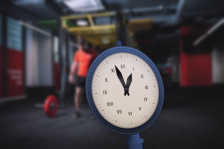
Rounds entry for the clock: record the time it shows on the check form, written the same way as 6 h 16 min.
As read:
12 h 57 min
